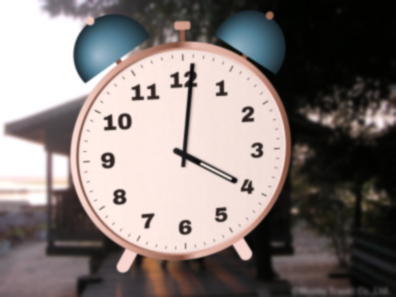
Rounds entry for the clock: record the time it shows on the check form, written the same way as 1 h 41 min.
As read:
4 h 01 min
